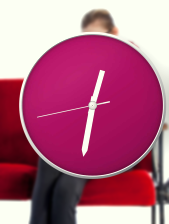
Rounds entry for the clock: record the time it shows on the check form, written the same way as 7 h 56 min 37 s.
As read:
12 h 31 min 43 s
